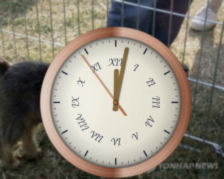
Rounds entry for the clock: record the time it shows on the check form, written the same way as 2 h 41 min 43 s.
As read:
12 h 01 min 54 s
